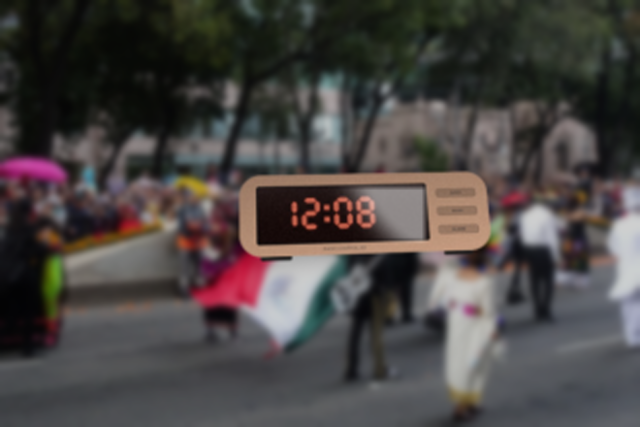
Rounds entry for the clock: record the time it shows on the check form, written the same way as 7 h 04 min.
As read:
12 h 08 min
